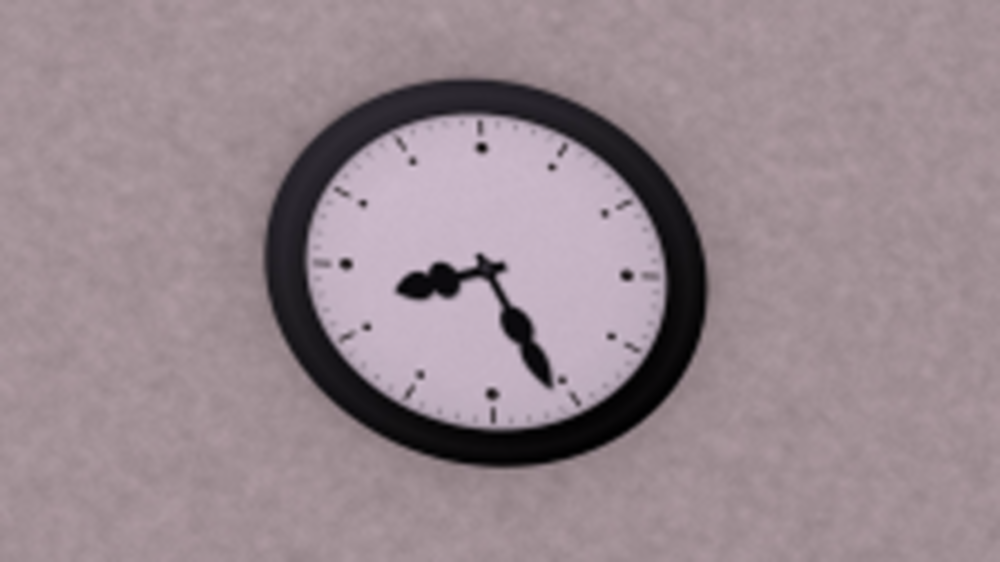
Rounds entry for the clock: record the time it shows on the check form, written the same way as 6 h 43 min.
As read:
8 h 26 min
